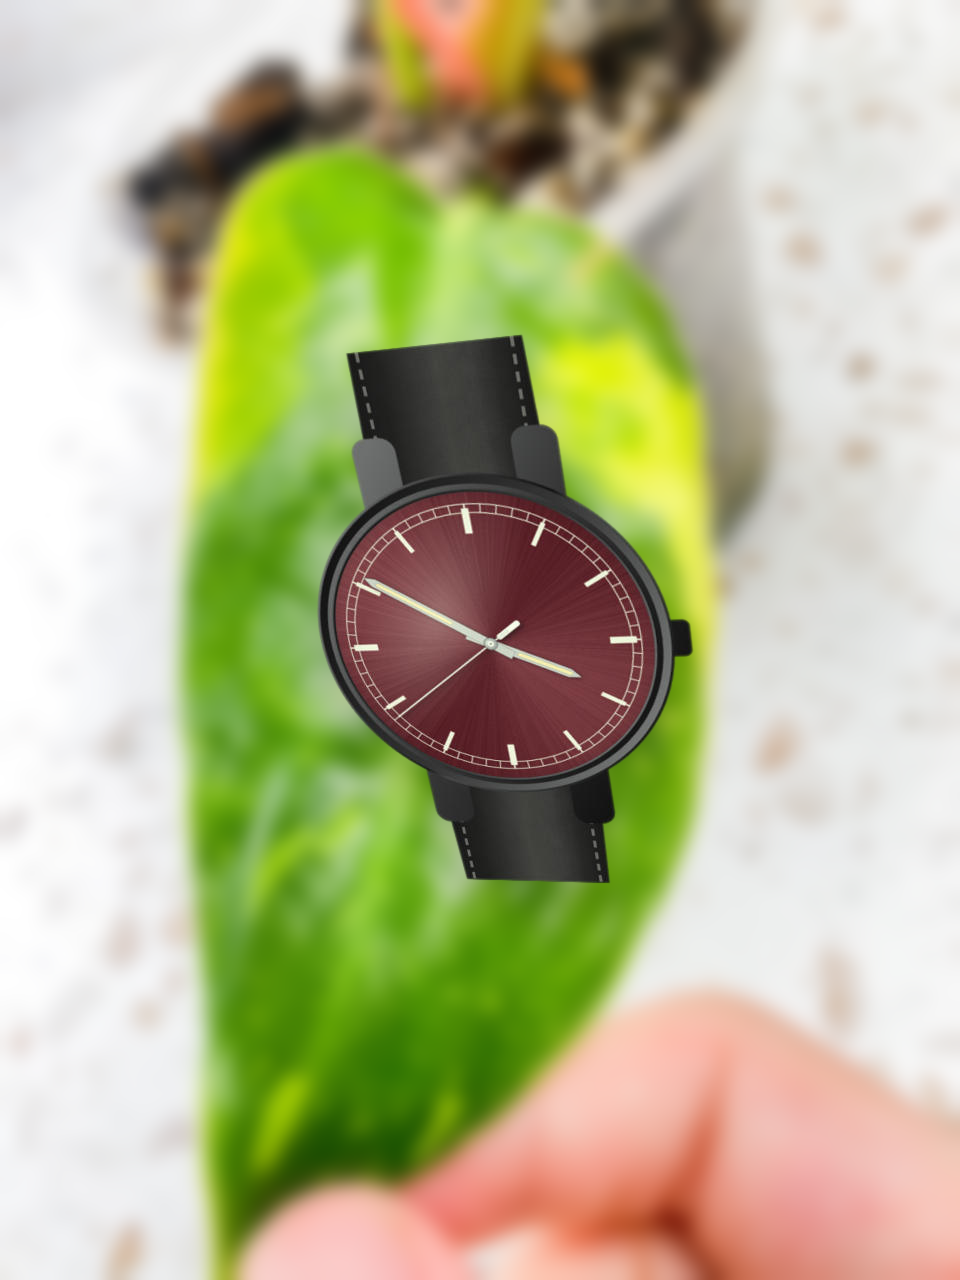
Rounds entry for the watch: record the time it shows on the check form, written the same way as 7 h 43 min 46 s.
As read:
3 h 50 min 39 s
